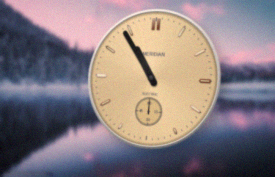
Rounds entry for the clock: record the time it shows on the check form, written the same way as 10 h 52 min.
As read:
10 h 54 min
